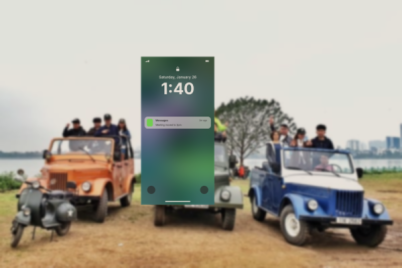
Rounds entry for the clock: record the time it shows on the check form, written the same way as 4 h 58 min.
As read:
1 h 40 min
